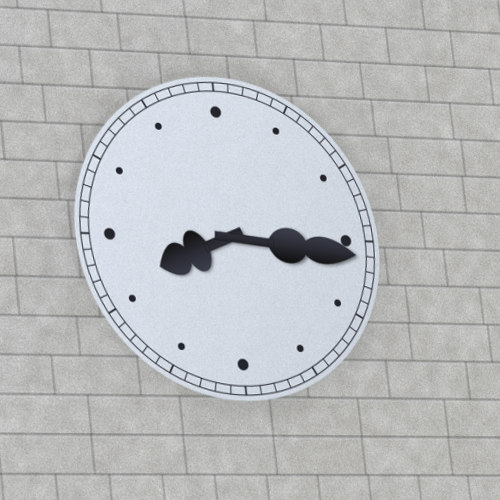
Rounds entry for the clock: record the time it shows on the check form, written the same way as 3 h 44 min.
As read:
8 h 16 min
